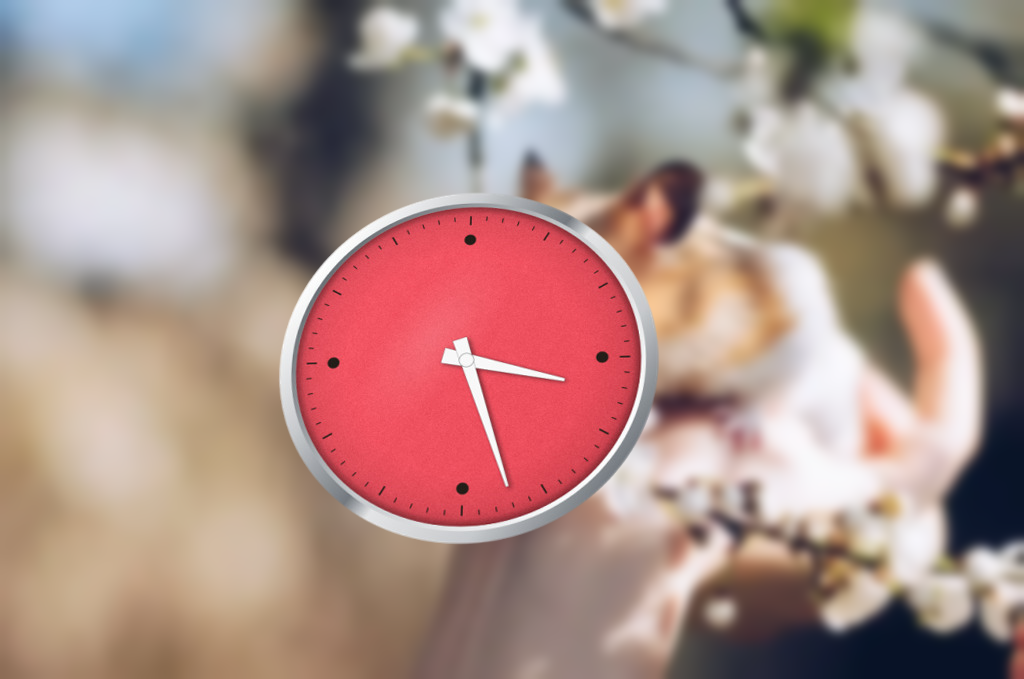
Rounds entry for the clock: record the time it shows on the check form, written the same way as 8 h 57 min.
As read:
3 h 27 min
